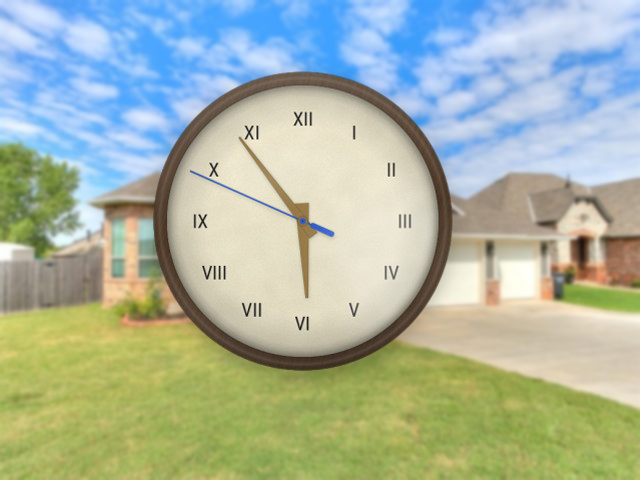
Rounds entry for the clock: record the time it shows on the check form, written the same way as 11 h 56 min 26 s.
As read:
5 h 53 min 49 s
